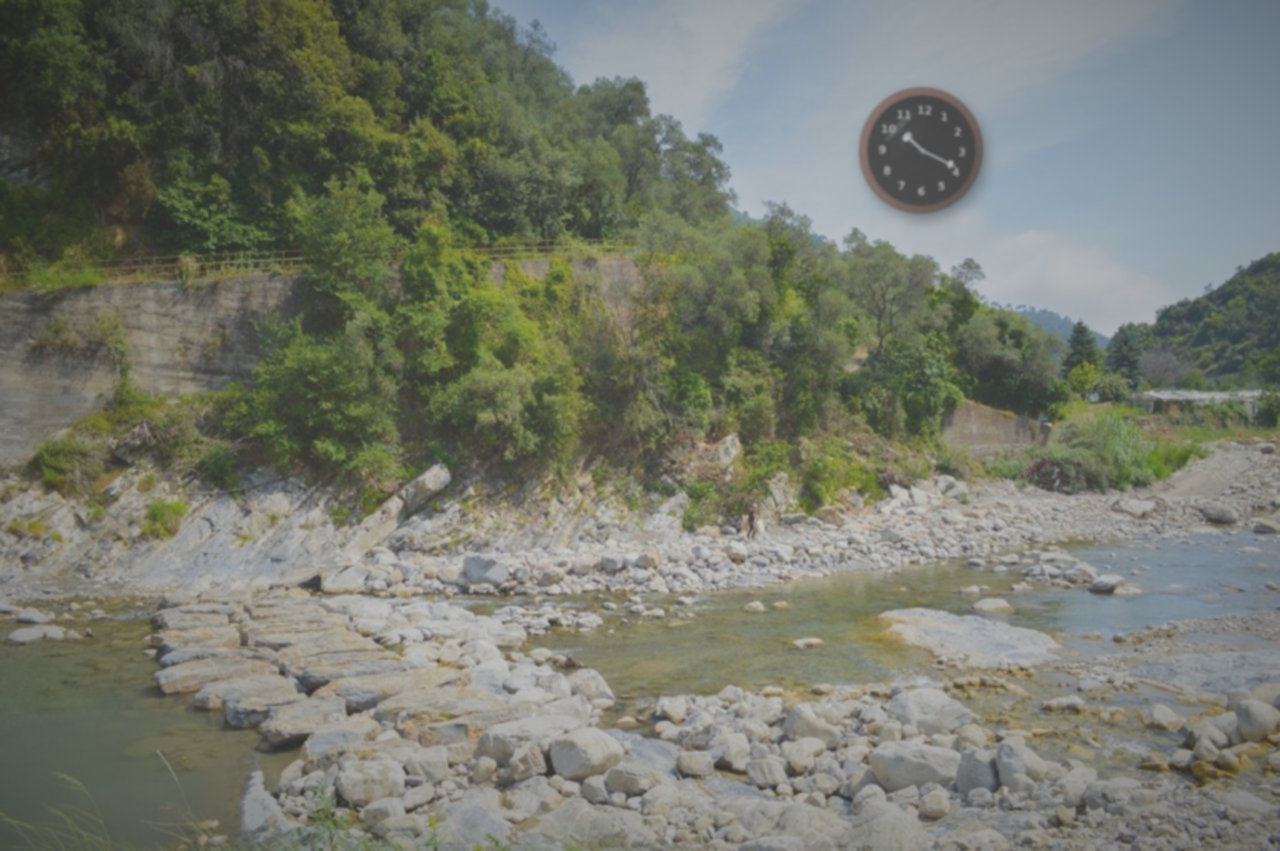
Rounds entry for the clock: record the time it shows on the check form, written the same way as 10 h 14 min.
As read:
10 h 19 min
